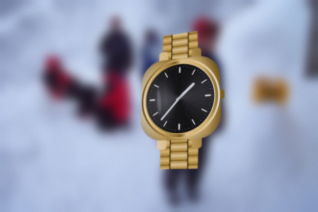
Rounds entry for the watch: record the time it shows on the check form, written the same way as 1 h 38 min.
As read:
1 h 37 min
